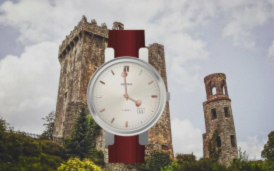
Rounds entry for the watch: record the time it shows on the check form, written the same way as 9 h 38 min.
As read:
3 h 59 min
